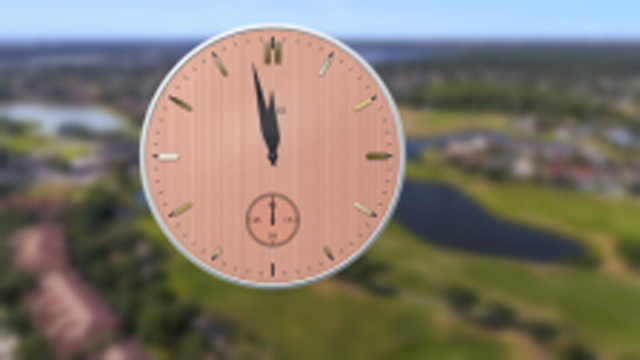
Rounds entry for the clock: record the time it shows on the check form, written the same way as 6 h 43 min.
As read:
11 h 58 min
